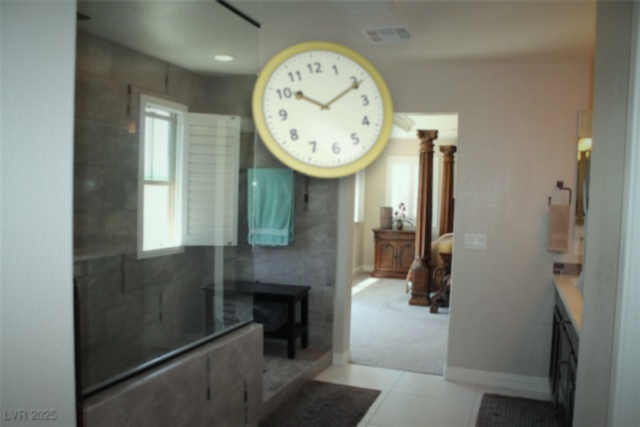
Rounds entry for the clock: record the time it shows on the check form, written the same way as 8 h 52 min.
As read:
10 h 11 min
